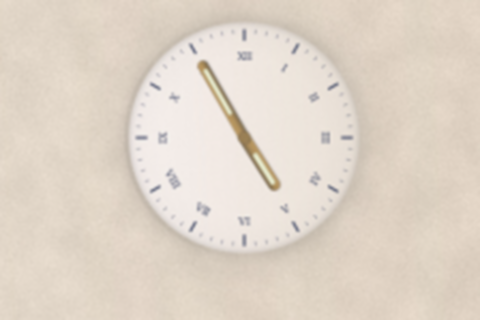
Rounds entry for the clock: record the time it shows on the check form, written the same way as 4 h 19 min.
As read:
4 h 55 min
